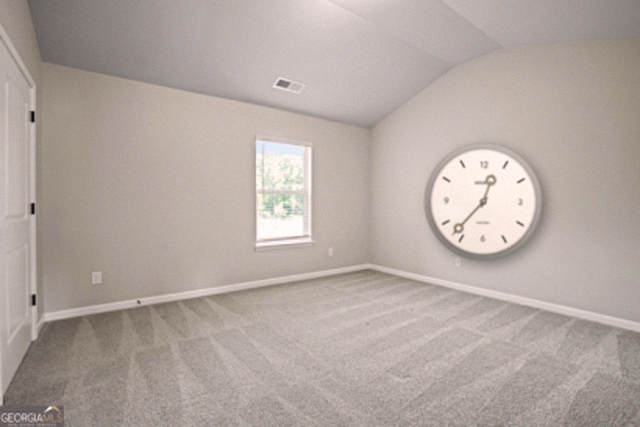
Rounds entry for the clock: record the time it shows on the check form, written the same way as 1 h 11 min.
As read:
12 h 37 min
